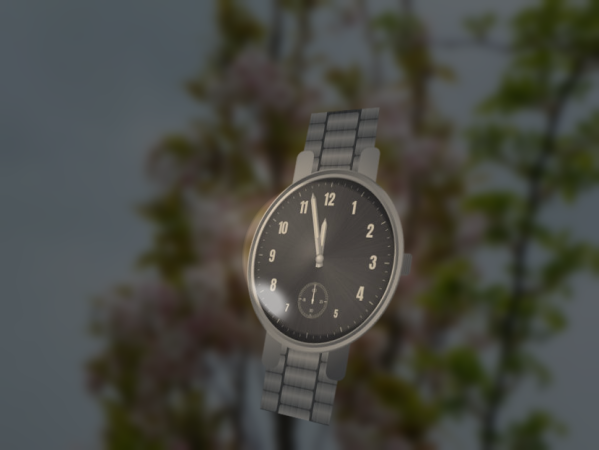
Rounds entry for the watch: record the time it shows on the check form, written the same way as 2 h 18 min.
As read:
11 h 57 min
